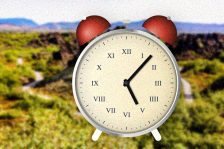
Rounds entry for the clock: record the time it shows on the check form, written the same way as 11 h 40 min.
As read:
5 h 07 min
